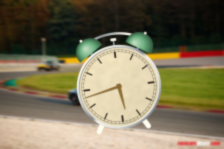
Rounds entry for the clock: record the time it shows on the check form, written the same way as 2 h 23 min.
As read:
5 h 43 min
